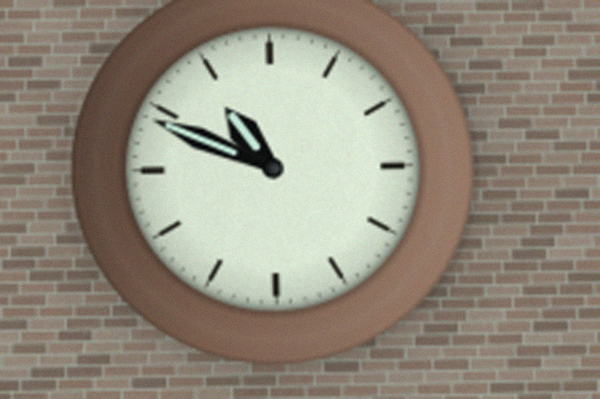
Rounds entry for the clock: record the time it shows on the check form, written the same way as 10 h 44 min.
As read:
10 h 49 min
